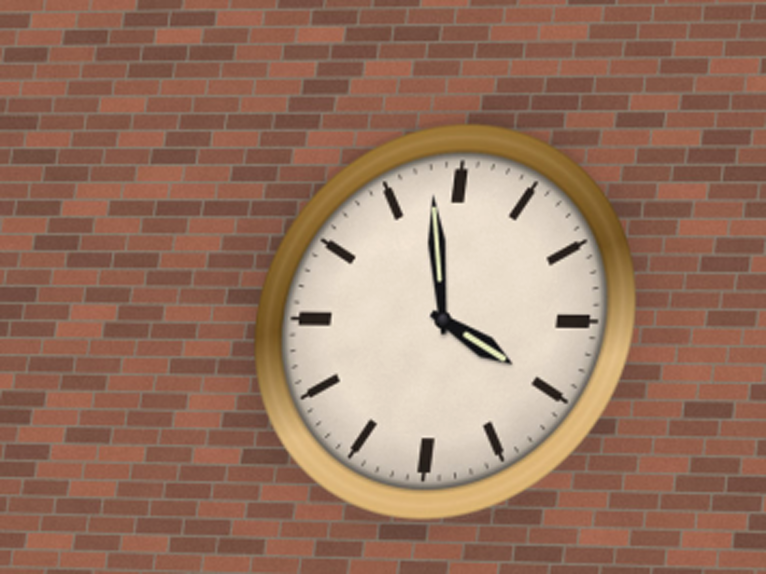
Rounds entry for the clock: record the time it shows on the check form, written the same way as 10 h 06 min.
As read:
3 h 58 min
